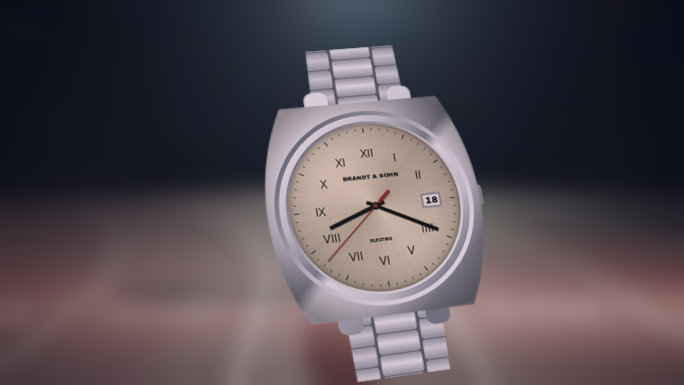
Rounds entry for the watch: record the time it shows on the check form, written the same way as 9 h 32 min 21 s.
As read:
8 h 19 min 38 s
